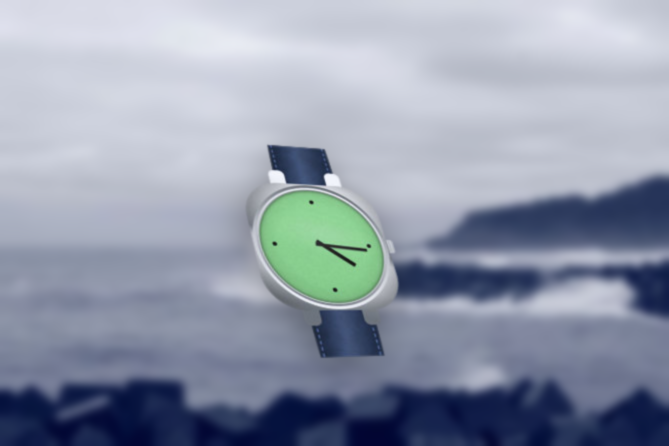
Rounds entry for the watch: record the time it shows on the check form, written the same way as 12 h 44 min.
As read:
4 h 16 min
